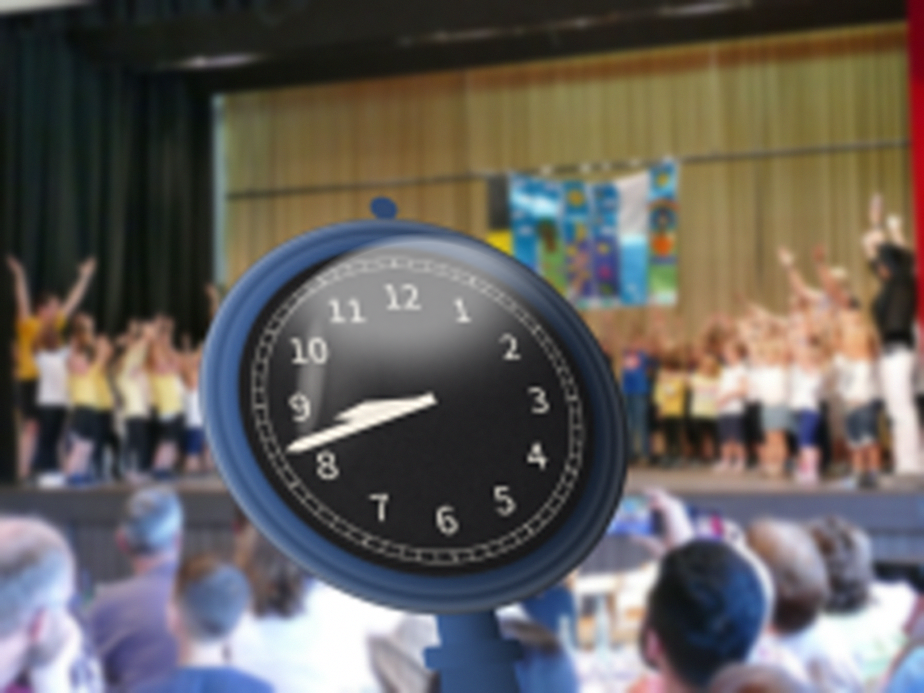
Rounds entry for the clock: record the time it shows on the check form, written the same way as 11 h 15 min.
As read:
8 h 42 min
